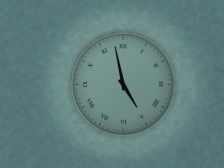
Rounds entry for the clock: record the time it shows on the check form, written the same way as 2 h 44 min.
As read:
4 h 58 min
